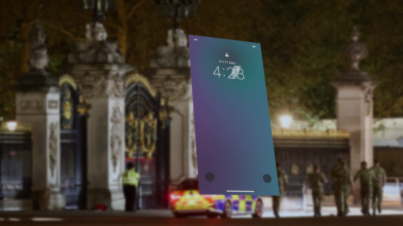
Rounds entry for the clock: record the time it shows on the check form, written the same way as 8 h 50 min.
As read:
4 h 23 min
